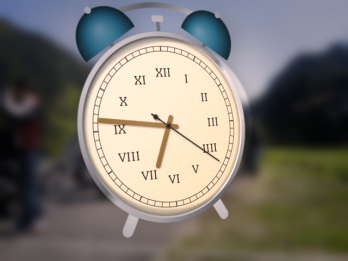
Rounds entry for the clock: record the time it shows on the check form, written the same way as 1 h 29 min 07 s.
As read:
6 h 46 min 21 s
